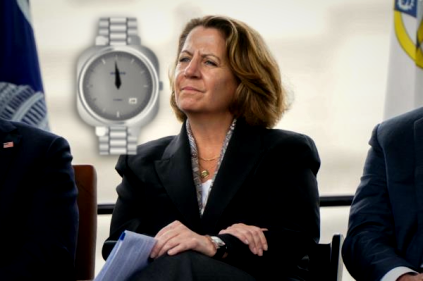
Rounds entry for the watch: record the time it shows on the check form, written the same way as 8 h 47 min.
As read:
11 h 59 min
